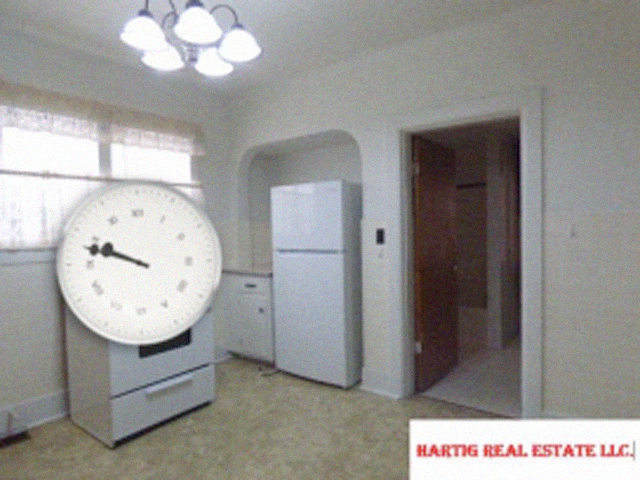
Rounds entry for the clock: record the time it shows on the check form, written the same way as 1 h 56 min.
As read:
9 h 48 min
